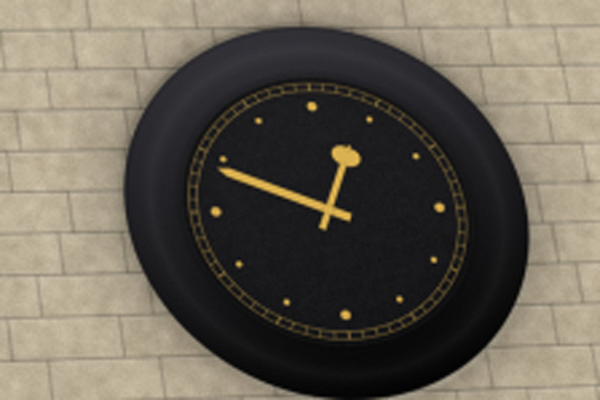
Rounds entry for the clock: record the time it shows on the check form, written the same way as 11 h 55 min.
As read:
12 h 49 min
